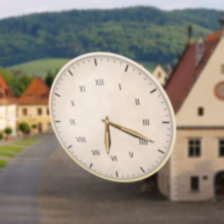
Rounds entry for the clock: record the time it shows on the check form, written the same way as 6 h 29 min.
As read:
6 h 19 min
